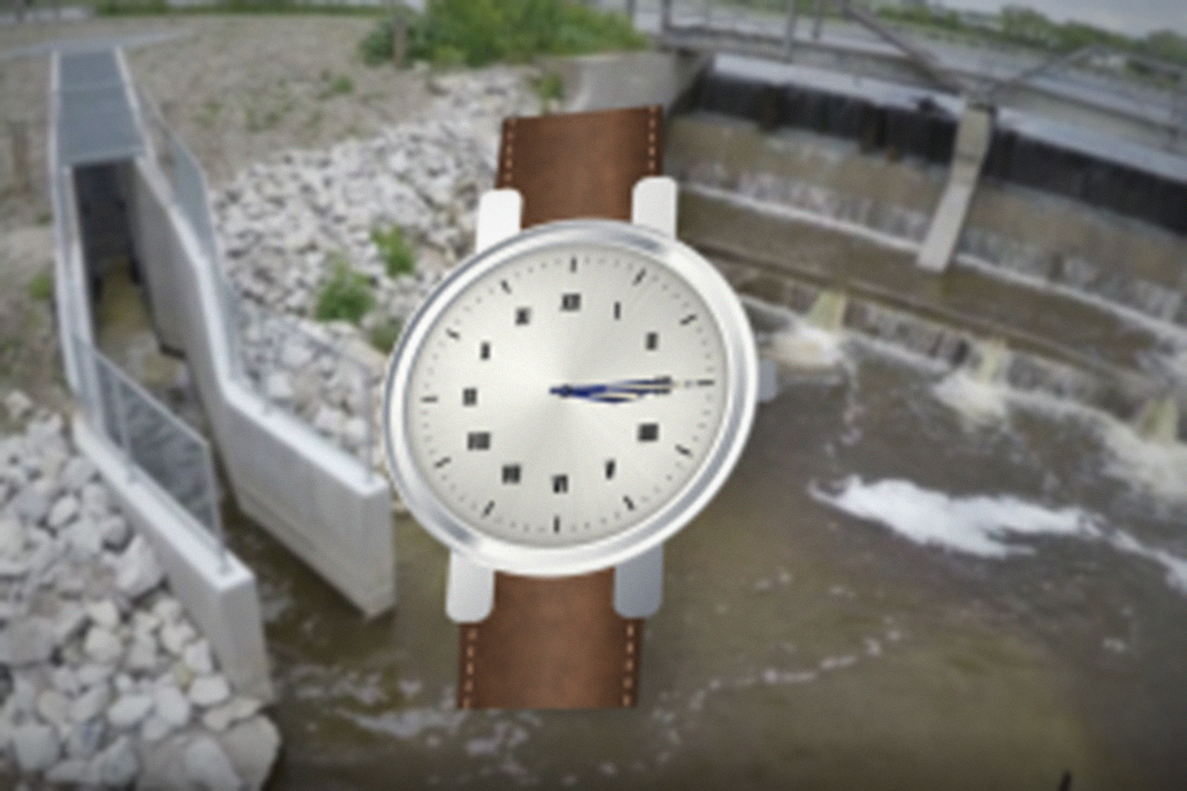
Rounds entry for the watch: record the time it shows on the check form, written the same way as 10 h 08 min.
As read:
3 h 15 min
